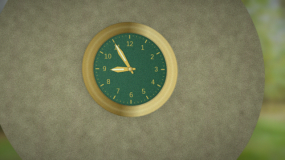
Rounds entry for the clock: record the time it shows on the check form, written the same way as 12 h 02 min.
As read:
8 h 55 min
